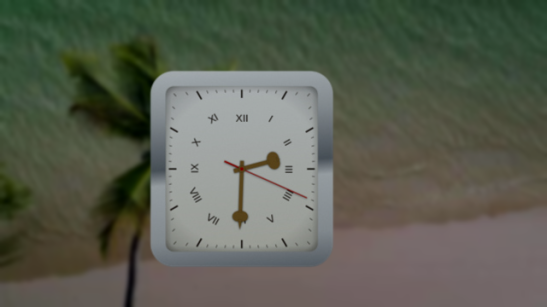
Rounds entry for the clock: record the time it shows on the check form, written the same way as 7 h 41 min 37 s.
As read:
2 h 30 min 19 s
